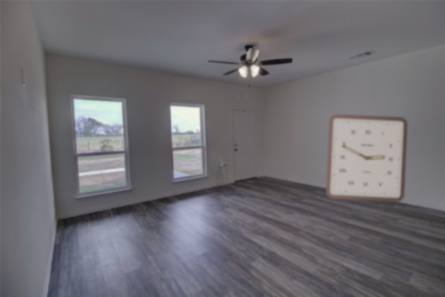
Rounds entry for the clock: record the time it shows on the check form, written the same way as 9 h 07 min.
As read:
2 h 49 min
